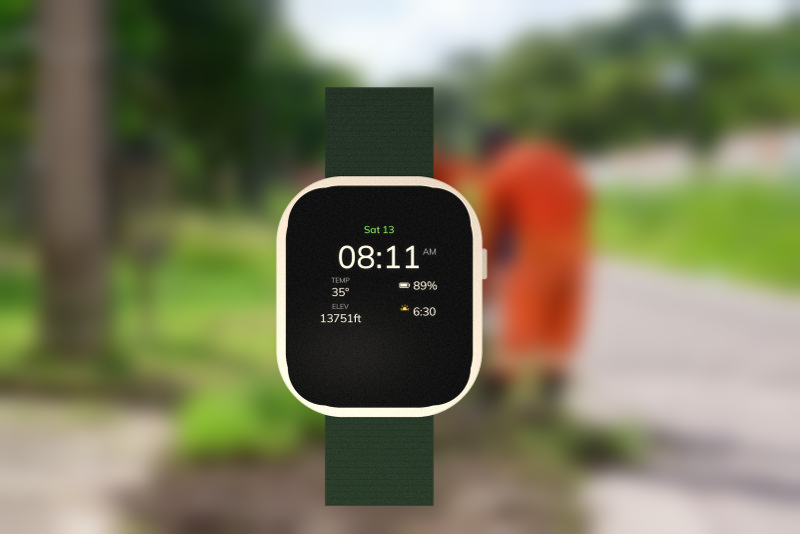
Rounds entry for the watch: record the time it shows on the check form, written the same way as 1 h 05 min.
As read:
8 h 11 min
